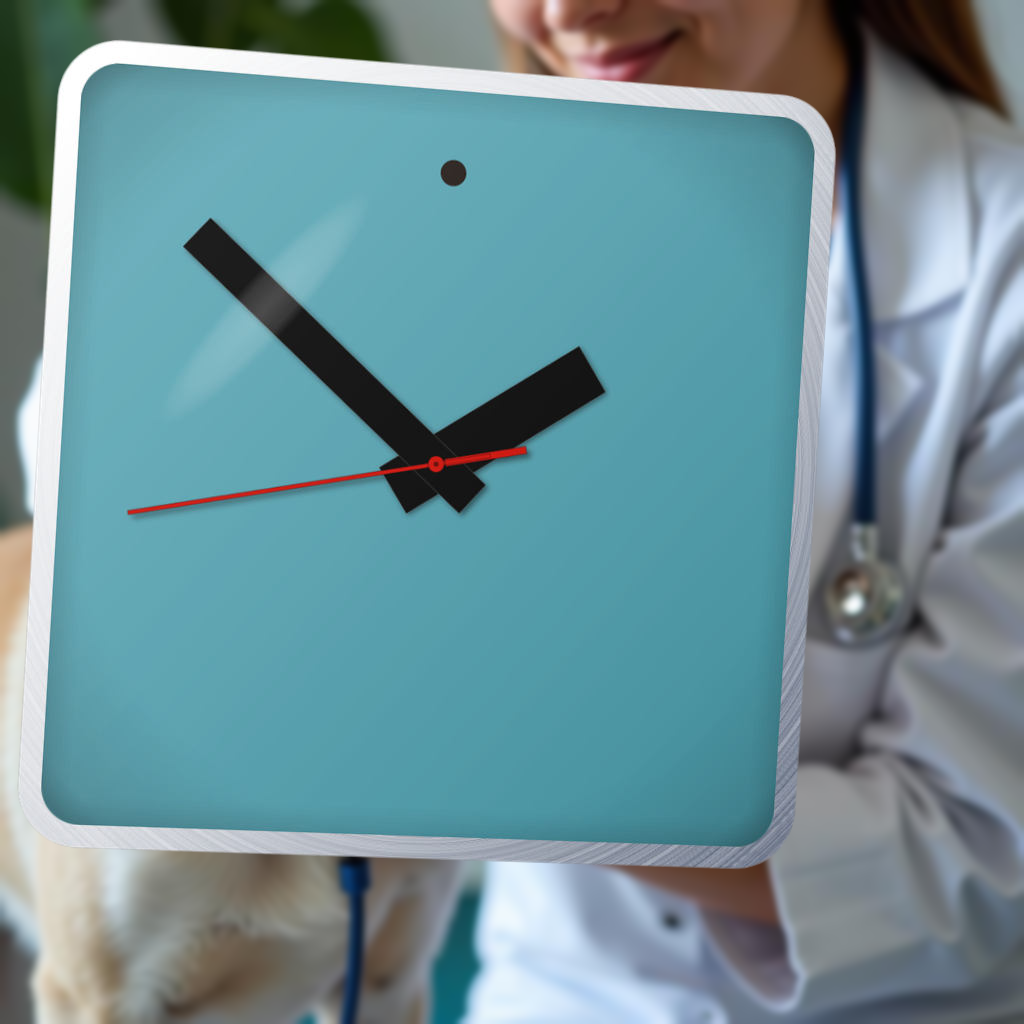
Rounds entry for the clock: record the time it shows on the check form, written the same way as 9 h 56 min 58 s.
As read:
1 h 51 min 43 s
